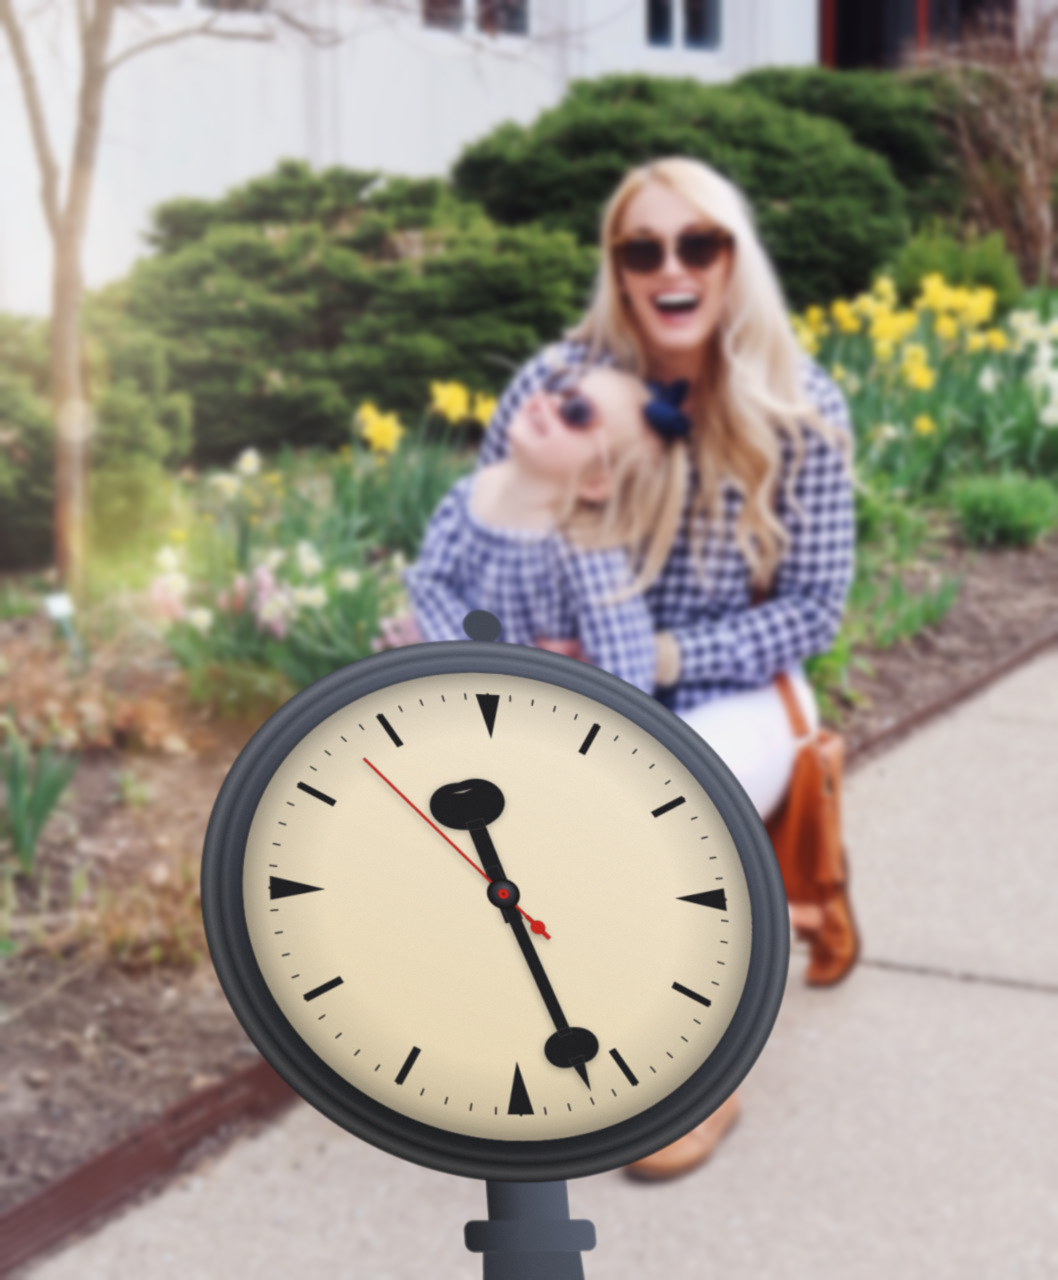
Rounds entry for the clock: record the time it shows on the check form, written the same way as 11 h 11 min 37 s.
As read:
11 h 26 min 53 s
